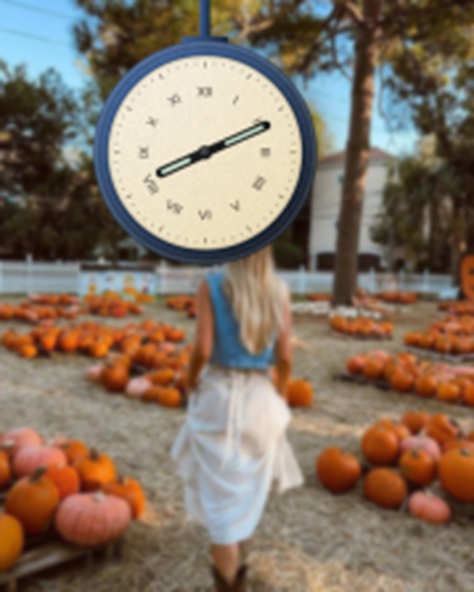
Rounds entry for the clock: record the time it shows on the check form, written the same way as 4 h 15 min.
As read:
8 h 11 min
